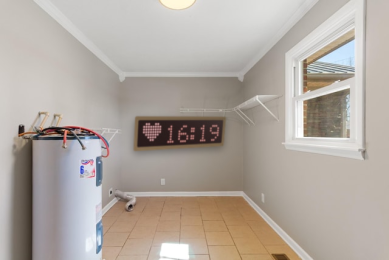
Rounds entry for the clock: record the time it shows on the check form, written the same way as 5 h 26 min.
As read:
16 h 19 min
